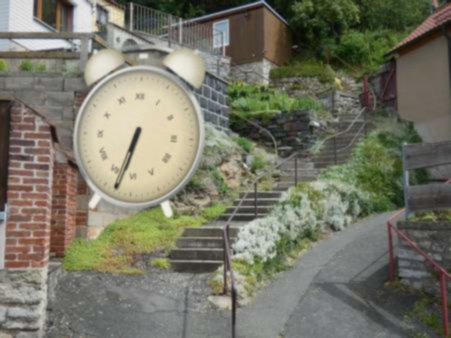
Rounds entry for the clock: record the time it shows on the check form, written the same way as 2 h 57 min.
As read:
6 h 33 min
